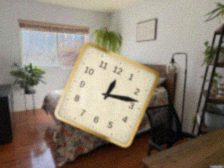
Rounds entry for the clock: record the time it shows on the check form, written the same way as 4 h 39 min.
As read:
12 h 13 min
